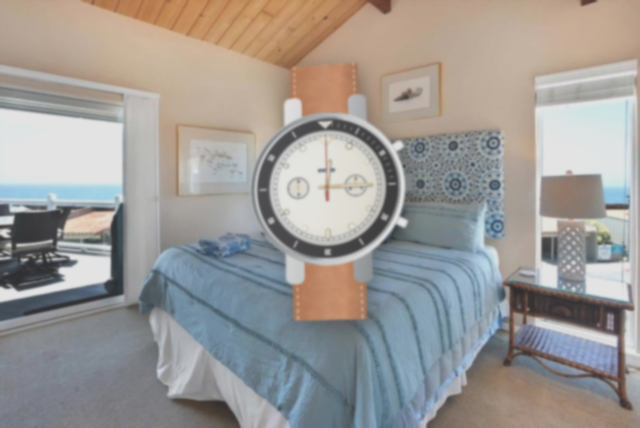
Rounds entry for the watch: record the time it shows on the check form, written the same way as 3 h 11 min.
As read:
12 h 15 min
